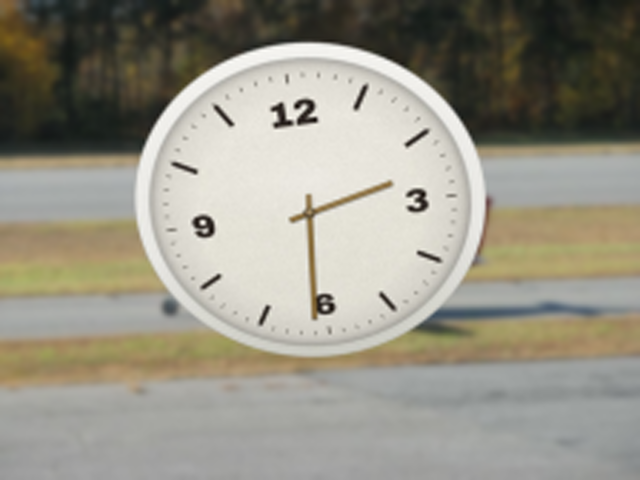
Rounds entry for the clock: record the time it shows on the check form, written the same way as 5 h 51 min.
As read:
2 h 31 min
